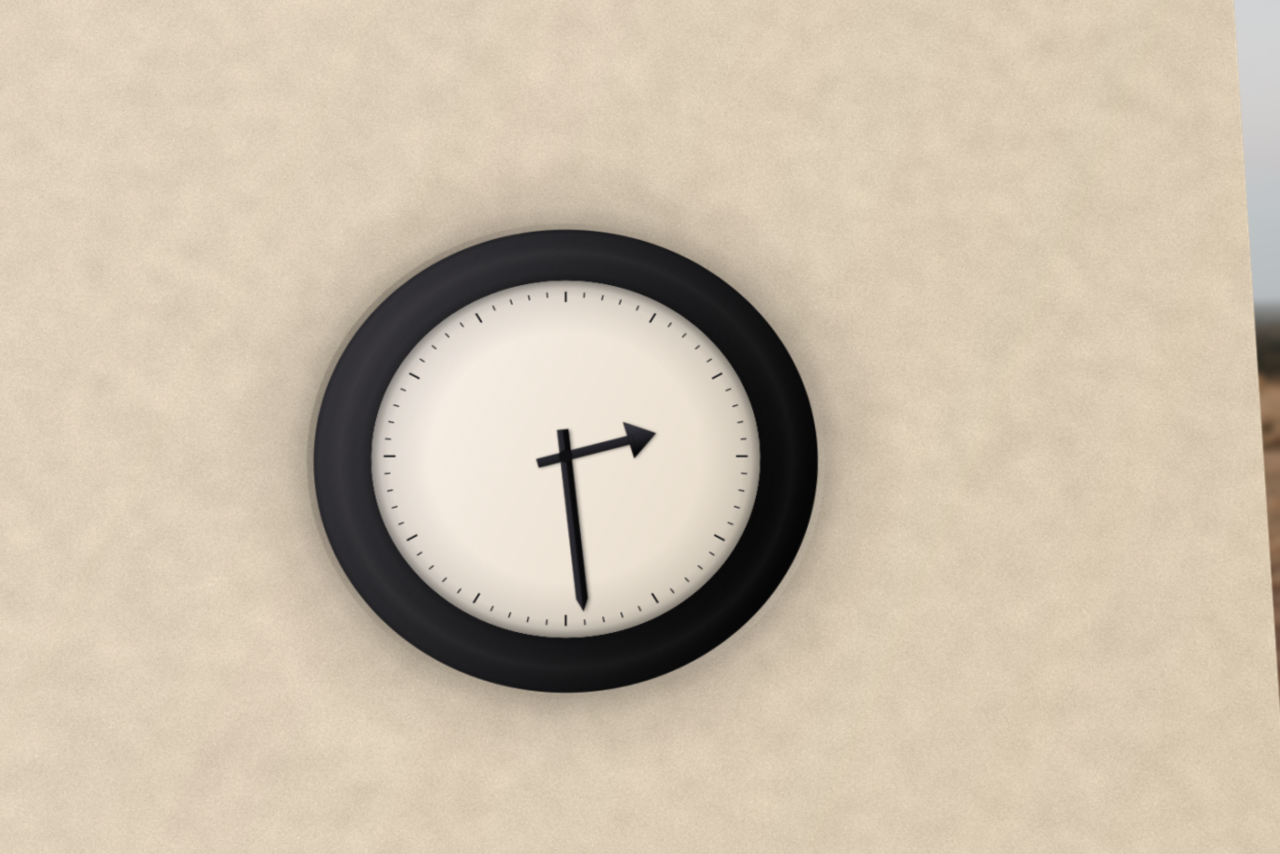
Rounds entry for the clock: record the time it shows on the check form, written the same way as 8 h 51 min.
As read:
2 h 29 min
